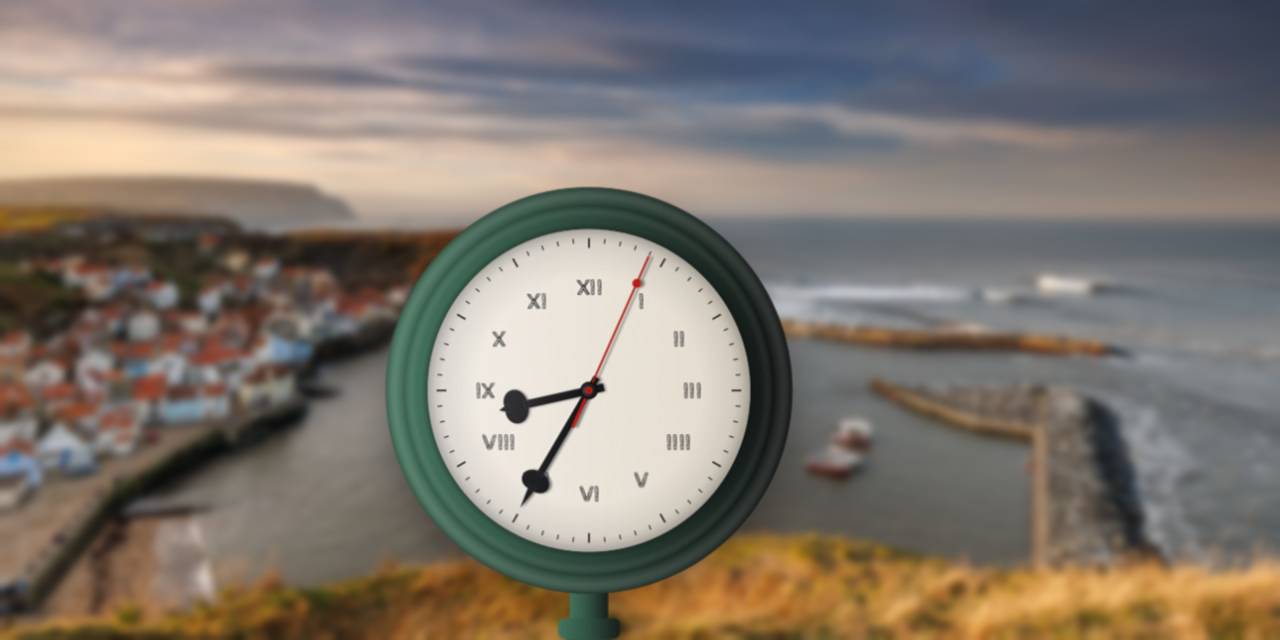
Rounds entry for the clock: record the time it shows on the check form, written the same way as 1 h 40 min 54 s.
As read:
8 h 35 min 04 s
